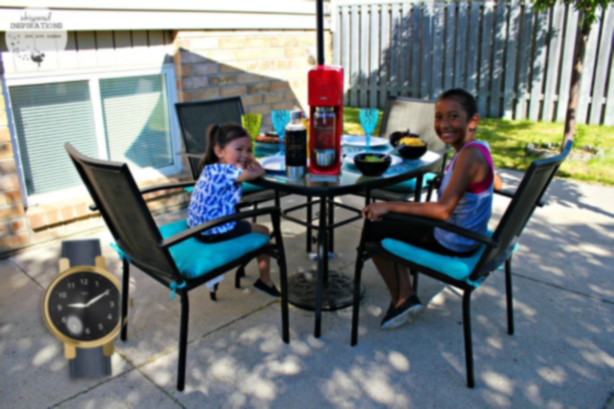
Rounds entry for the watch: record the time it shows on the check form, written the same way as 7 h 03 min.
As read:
9 h 10 min
